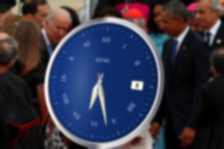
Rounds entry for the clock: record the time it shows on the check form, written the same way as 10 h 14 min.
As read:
6 h 27 min
